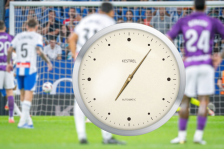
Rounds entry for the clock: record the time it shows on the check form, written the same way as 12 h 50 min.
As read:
7 h 06 min
